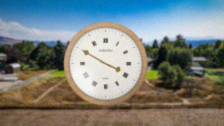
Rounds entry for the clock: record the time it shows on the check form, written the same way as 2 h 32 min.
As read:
3 h 50 min
